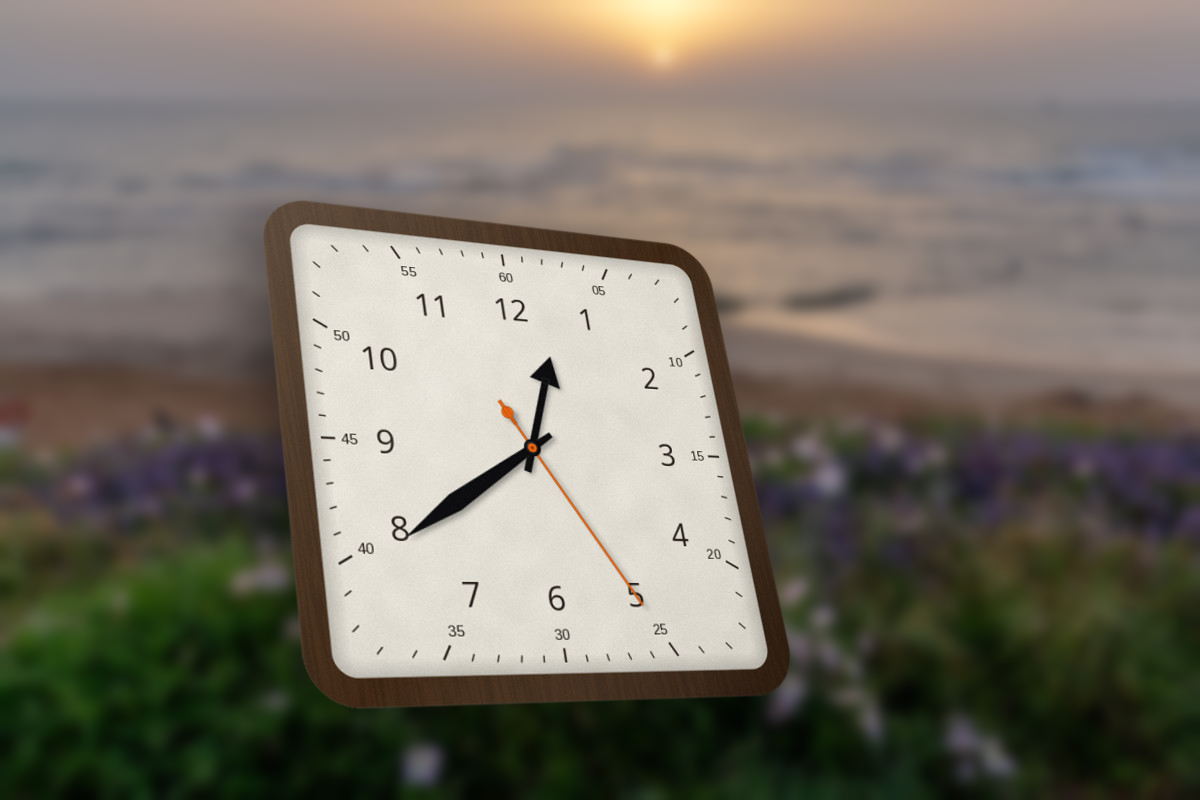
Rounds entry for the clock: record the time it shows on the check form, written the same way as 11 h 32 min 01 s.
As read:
12 h 39 min 25 s
